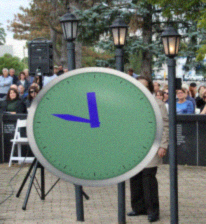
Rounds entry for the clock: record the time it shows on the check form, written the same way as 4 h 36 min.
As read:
11 h 47 min
